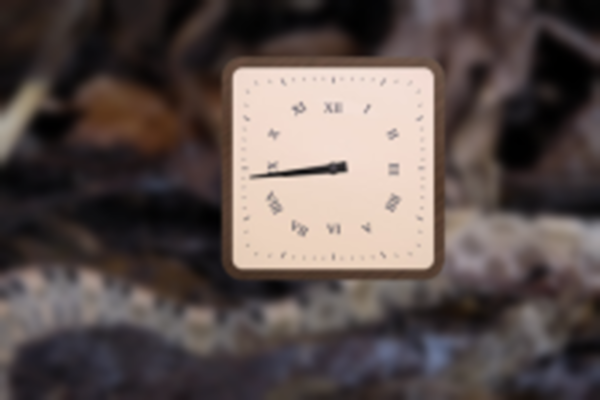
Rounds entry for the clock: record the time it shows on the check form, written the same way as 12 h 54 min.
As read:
8 h 44 min
